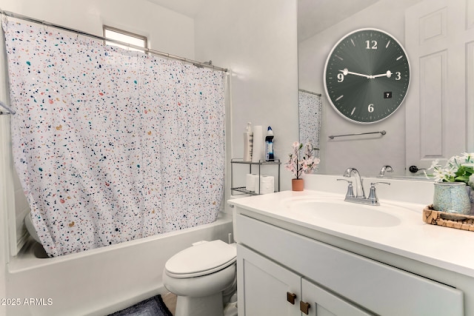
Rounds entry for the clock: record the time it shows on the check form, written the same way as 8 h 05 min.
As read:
2 h 47 min
